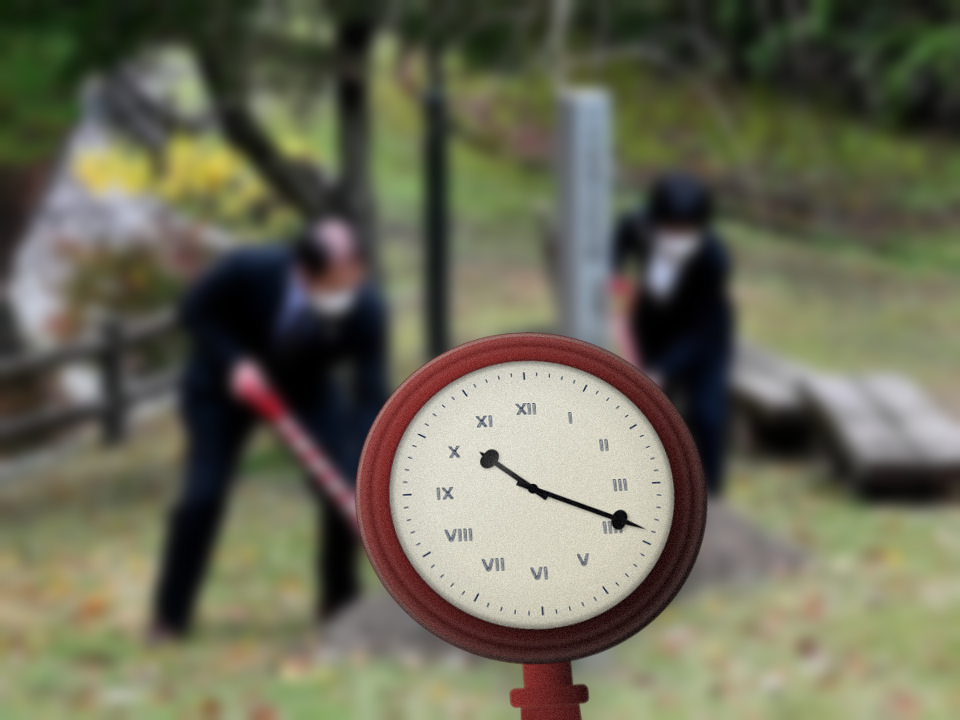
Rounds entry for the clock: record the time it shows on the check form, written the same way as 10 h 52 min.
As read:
10 h 19 min
